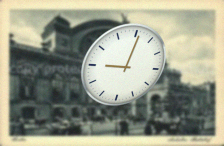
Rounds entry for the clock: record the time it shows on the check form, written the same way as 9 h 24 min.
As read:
9 h 01 min
